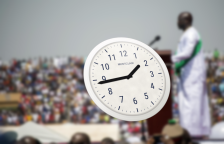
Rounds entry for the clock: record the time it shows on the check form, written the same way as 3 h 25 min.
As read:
1 h 44 min
